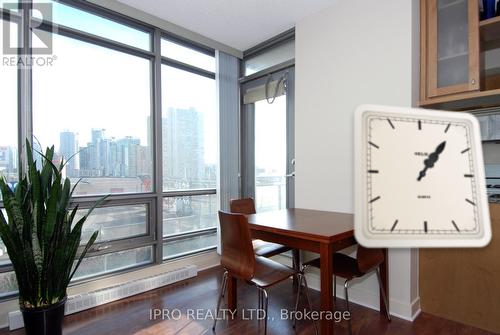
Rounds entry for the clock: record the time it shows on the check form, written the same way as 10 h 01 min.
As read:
1 h 06 min
